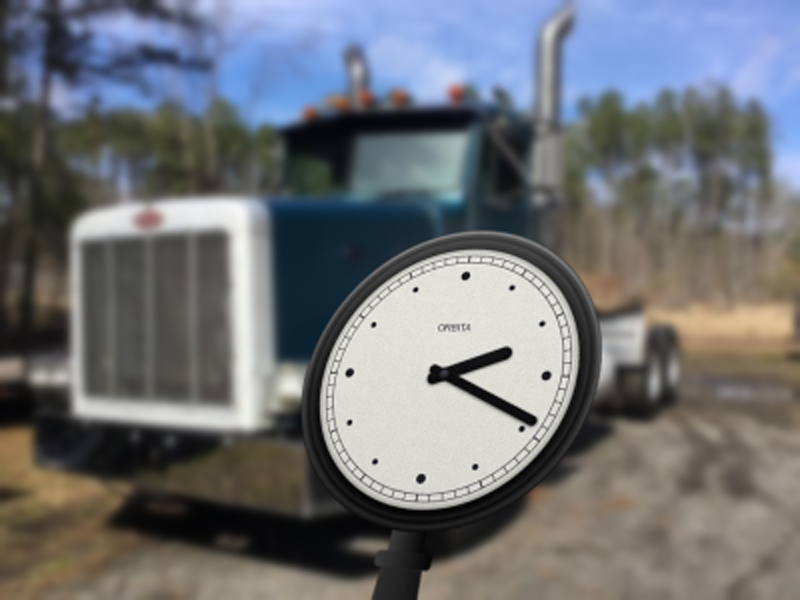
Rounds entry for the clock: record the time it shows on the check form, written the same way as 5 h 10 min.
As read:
2 h 19 min
